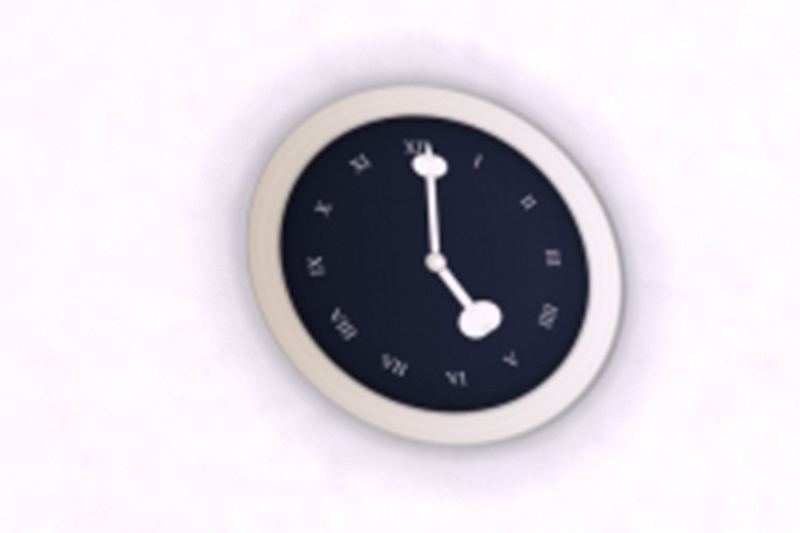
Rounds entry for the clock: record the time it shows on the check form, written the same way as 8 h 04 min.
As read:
5 h 01 min
